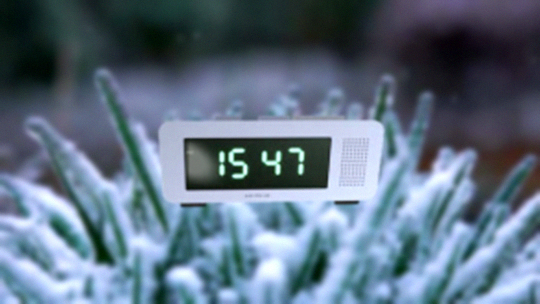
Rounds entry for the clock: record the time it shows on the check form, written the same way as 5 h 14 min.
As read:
15 h 47 min
